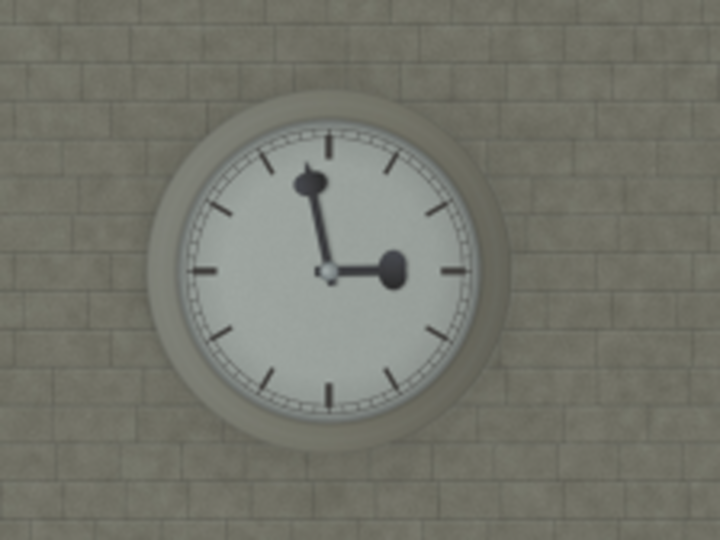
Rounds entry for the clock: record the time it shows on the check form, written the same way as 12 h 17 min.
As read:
2 h 58 min
